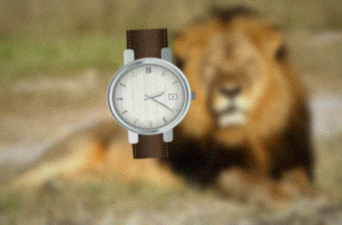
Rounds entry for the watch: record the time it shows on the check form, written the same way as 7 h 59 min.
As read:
2 h 21 min
